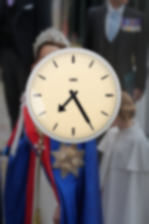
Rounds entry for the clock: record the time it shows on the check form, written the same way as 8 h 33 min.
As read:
7 h 25 min
